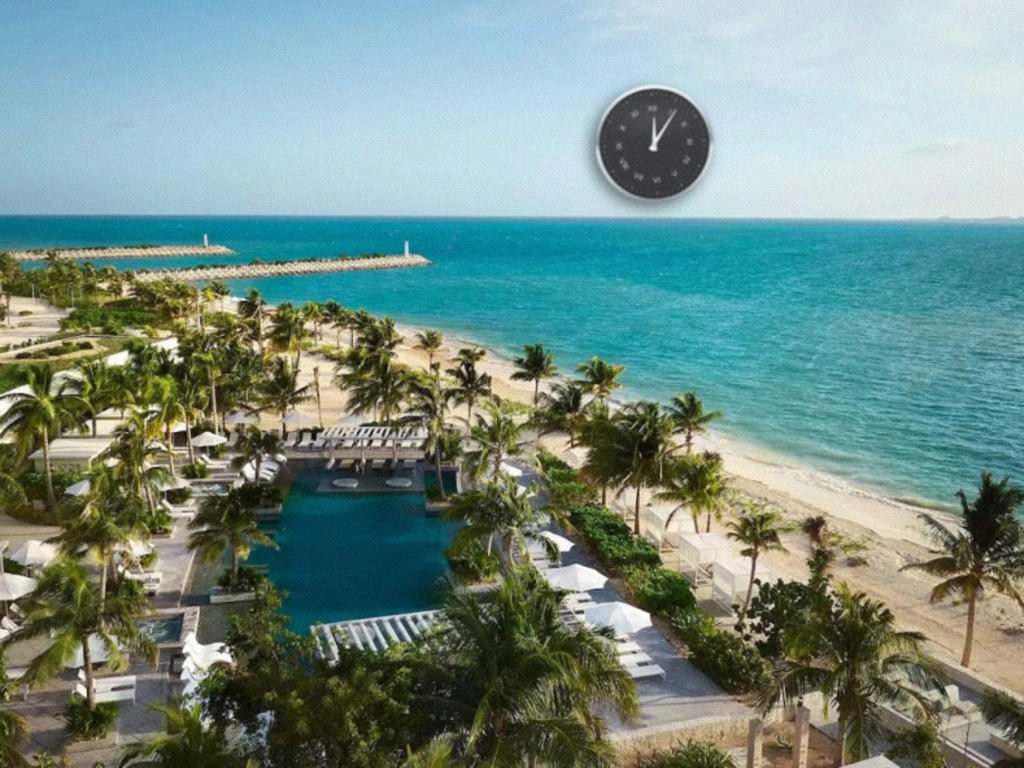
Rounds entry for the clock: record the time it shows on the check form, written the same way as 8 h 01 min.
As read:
12 h 06 min
